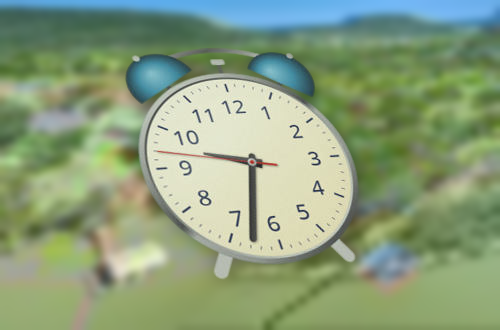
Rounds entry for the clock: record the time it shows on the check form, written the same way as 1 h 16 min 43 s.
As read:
9 h 32 min 47 s
